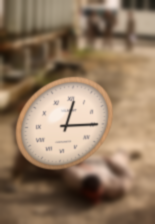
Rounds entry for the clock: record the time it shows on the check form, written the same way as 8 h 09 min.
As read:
12 h 15 min
